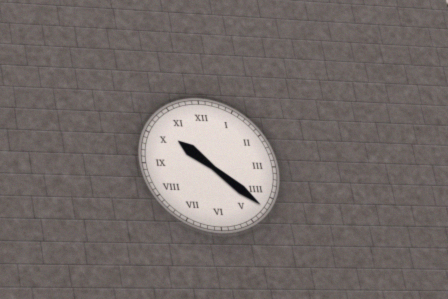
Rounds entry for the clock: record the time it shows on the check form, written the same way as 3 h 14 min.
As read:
10 h 22 min
